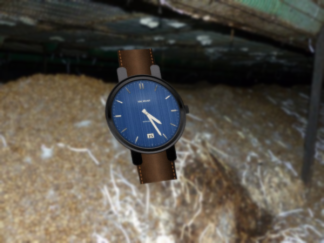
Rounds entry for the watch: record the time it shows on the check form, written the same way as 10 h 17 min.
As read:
4 h 26 min
